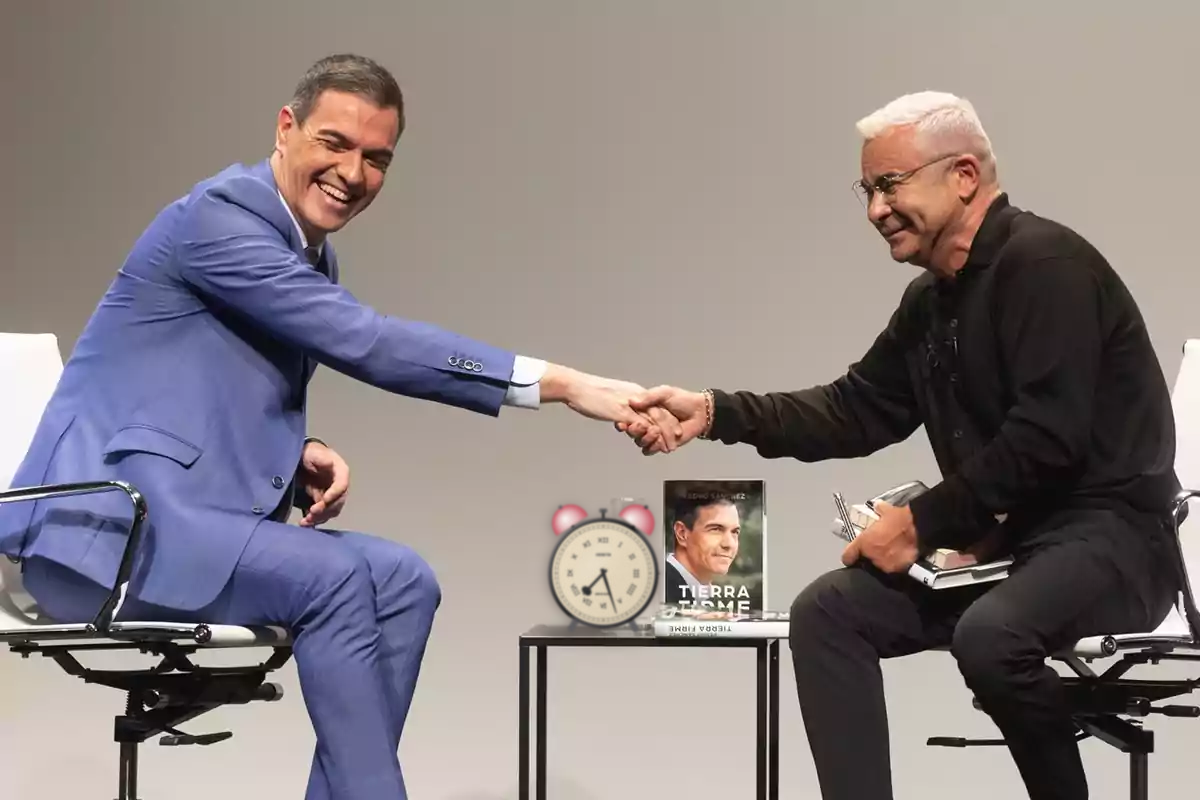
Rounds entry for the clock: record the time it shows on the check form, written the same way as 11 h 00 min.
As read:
7 h 27 min
